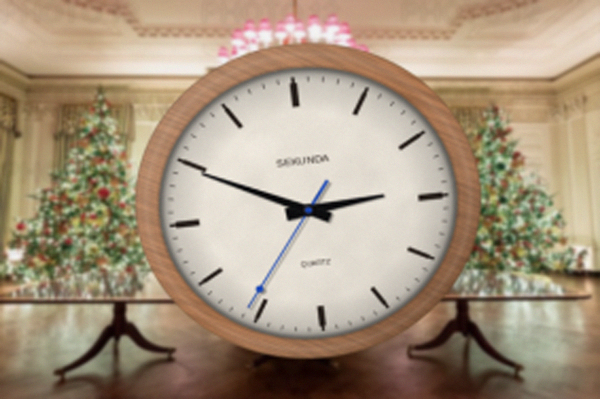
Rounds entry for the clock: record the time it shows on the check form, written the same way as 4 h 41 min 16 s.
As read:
2 h 49 min 36 s
